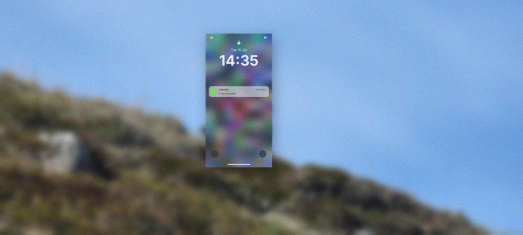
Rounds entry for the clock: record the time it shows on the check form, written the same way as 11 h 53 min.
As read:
14 h 35 min
